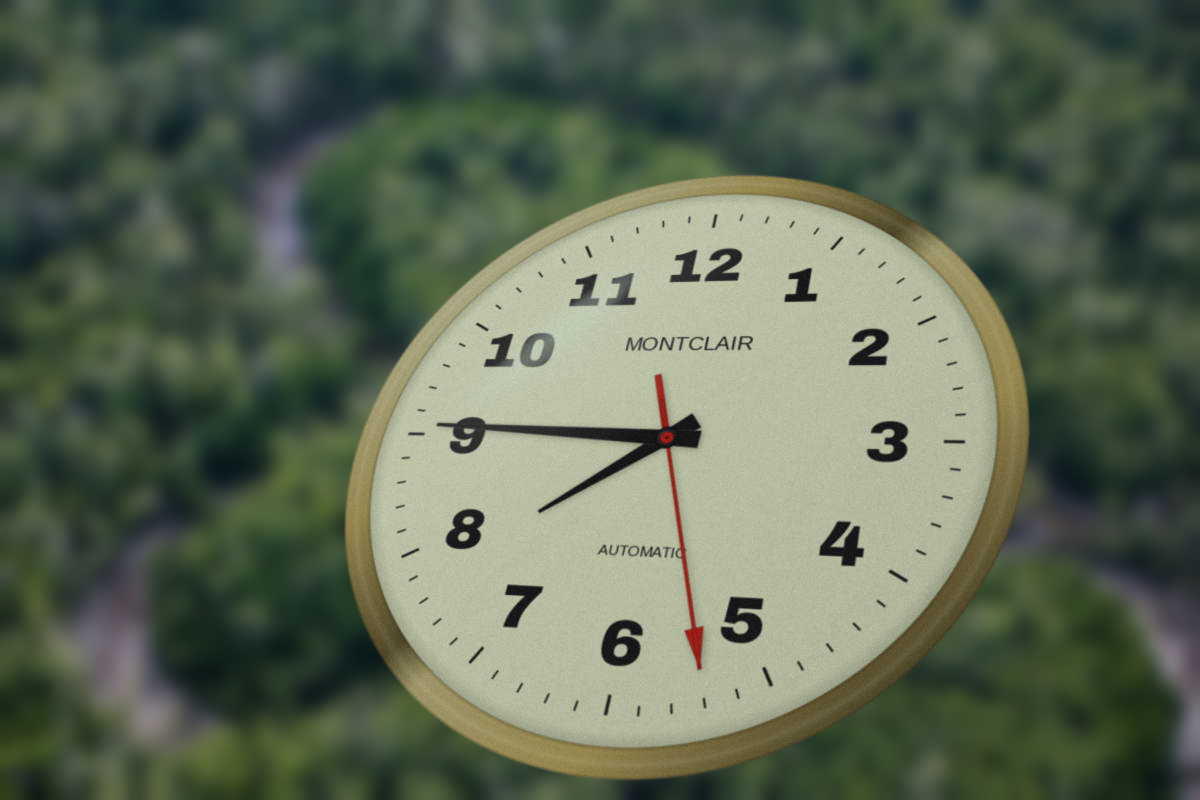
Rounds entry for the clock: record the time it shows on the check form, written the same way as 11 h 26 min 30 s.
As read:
7 h 45 min 27 s
